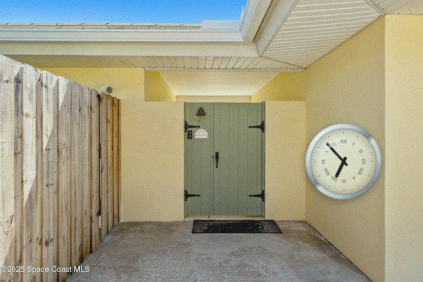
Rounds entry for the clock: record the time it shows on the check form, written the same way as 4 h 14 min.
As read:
6 h 53 min
